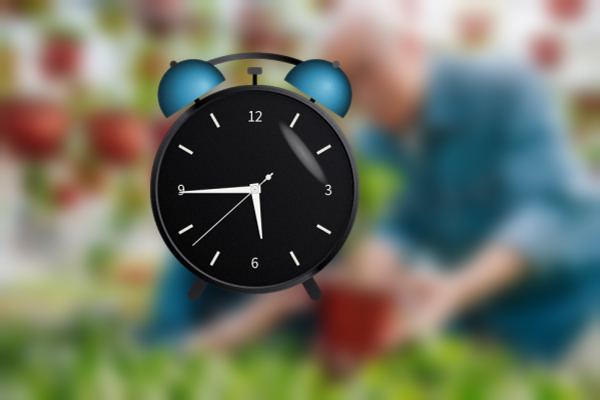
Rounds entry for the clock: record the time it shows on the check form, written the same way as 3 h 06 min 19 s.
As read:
5 h 44 min 38 s
